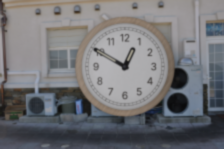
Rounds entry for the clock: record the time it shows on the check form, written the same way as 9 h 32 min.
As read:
12 h 50 min
